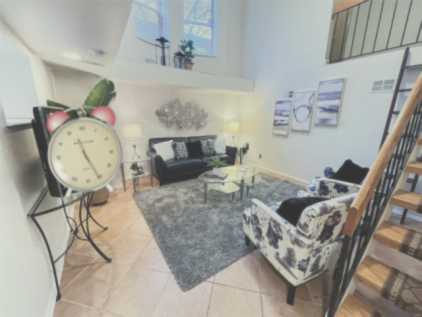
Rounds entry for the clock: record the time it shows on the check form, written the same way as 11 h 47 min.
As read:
11 h 26 min
